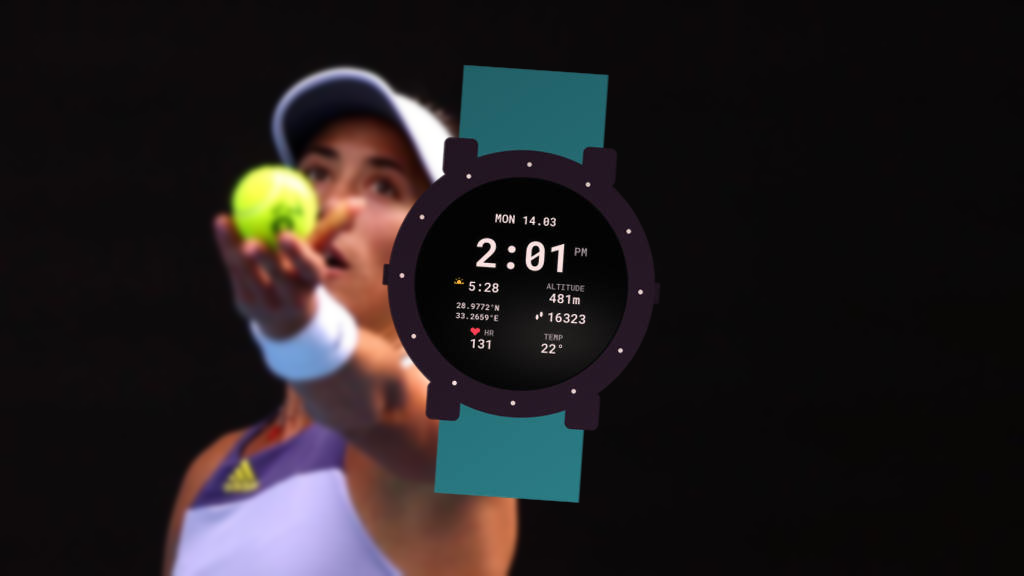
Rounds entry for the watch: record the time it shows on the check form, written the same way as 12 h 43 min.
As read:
2 h 01 min
